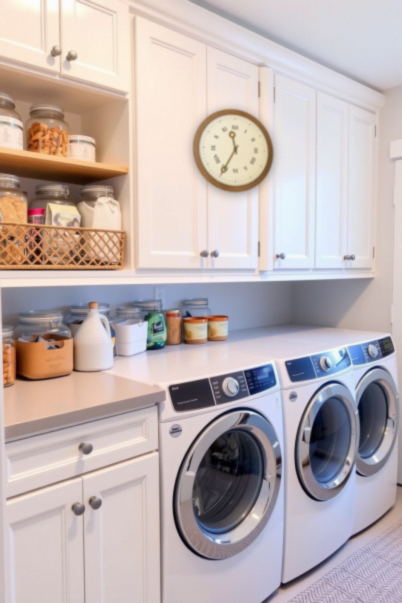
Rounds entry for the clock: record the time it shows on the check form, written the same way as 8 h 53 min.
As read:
11 h 35 min
